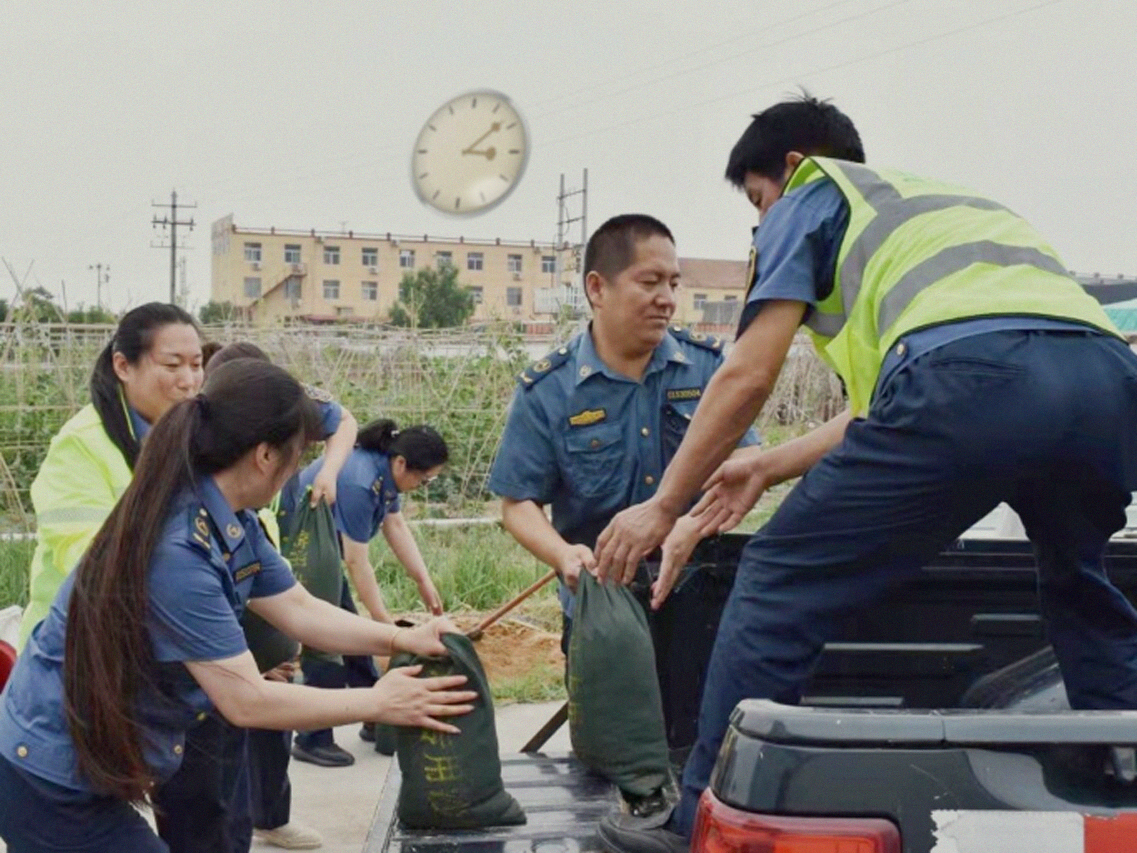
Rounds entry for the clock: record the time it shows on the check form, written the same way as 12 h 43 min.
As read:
3 h 08 min
